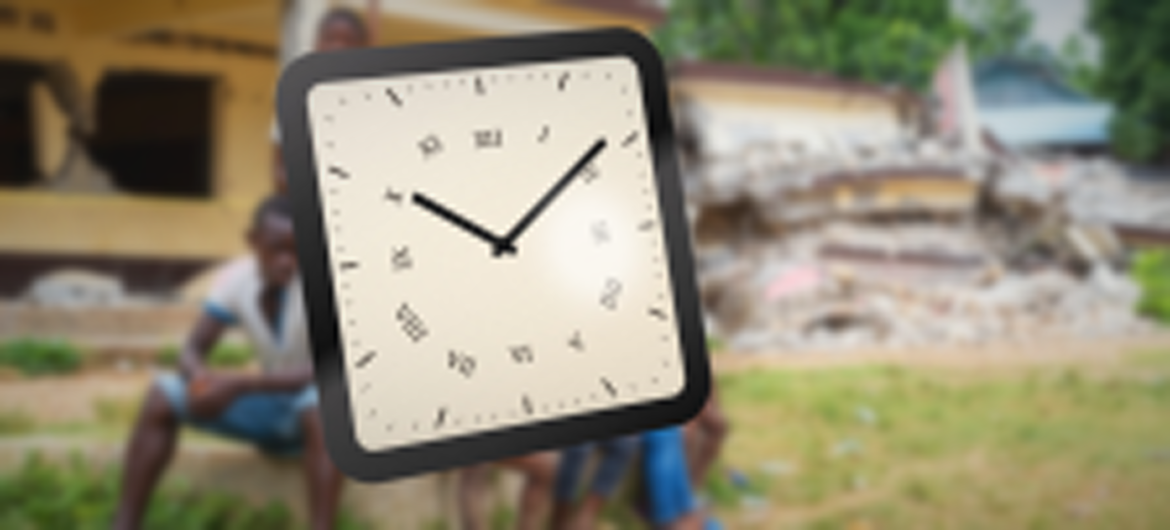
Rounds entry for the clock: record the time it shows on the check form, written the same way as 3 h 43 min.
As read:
10 h 09 min
